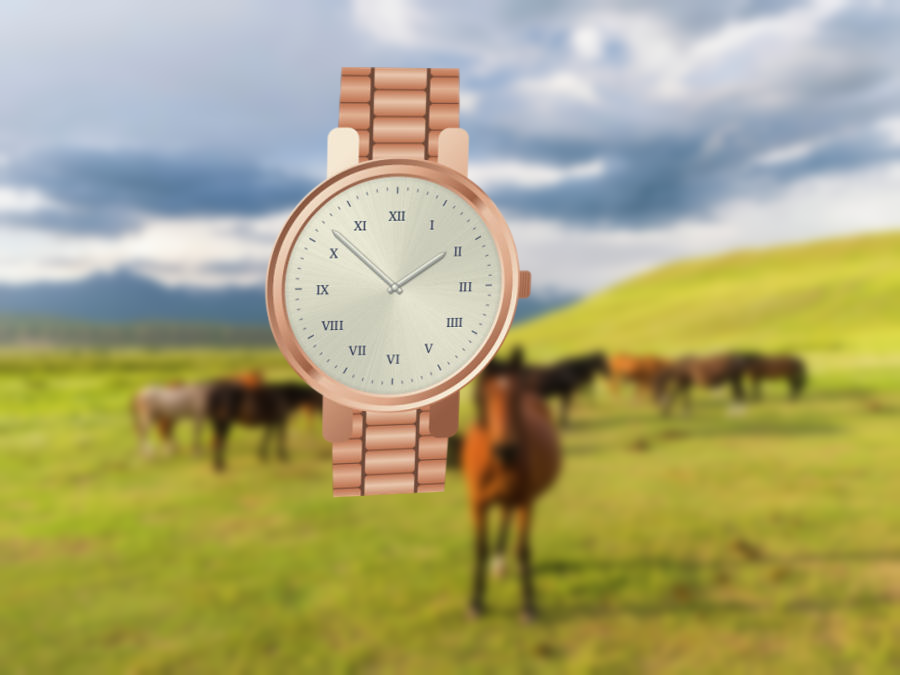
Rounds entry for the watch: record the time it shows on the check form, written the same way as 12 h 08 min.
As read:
1 h 52 min
